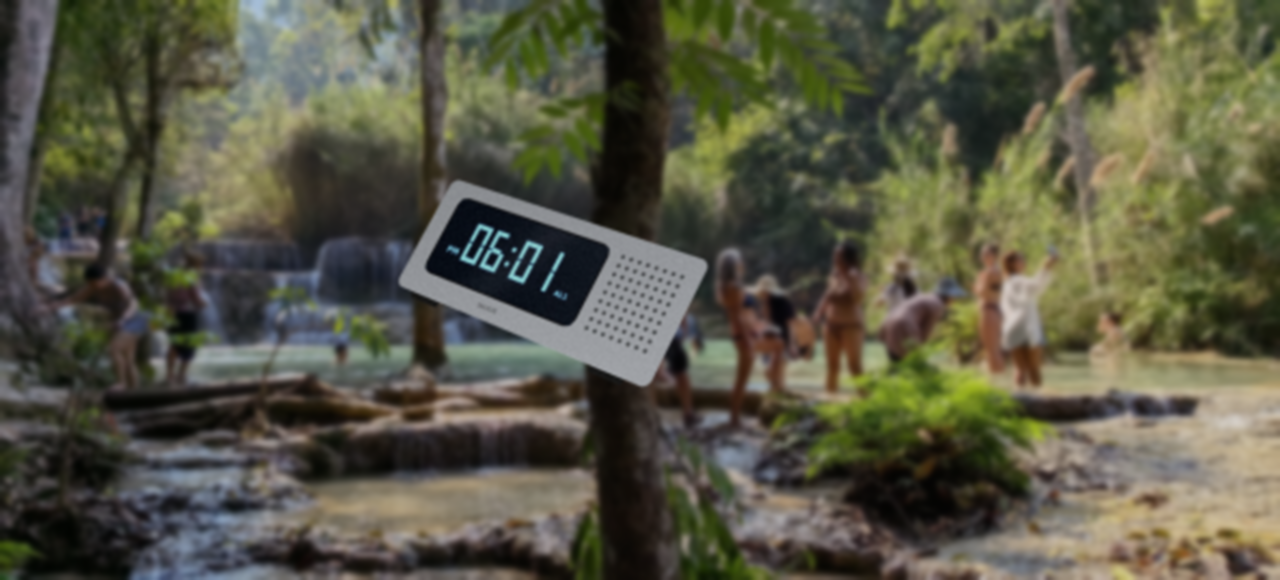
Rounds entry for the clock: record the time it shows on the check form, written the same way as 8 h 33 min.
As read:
6 h 01 min
